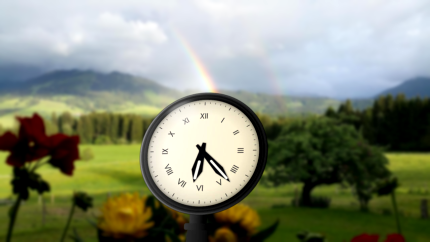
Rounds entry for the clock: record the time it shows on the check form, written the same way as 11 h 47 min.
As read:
6 h 23 min
